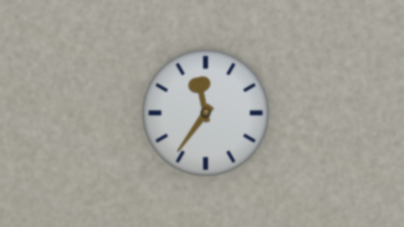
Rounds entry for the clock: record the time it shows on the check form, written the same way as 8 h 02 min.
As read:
11 h 36 min
